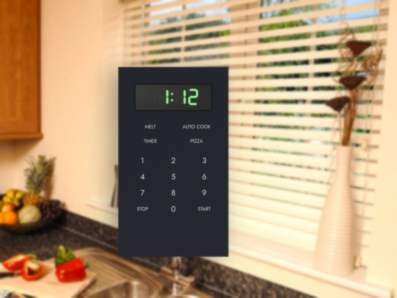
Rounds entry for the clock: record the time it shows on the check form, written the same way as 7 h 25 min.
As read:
1 h 12 min
